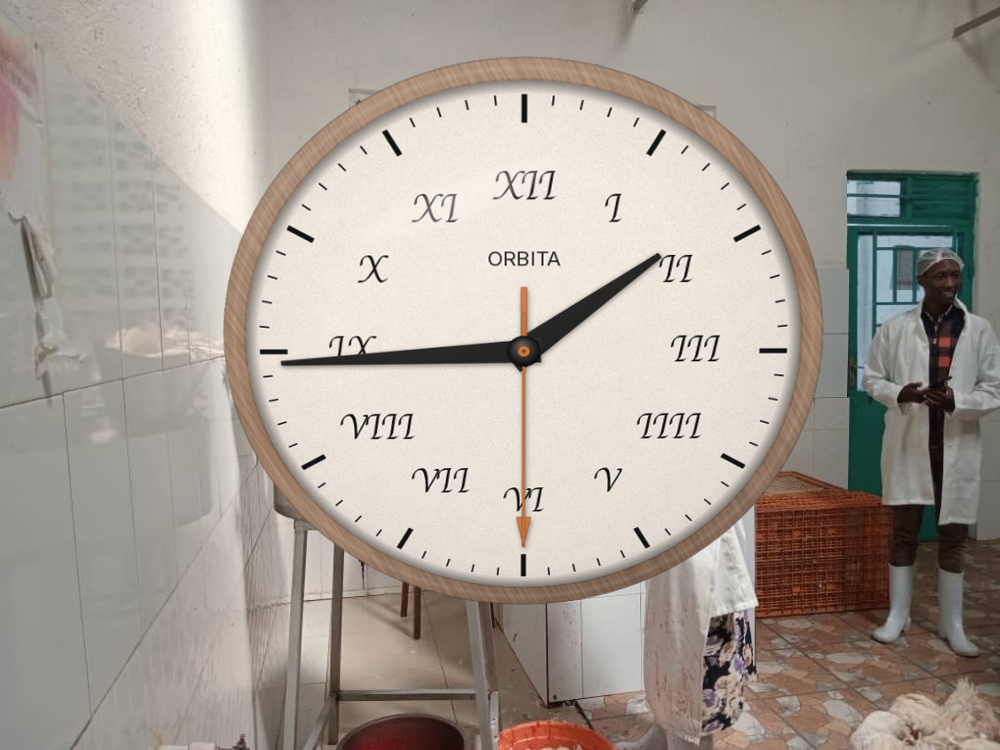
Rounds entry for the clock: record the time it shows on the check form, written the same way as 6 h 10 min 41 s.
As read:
1 h 44 min 30 s
